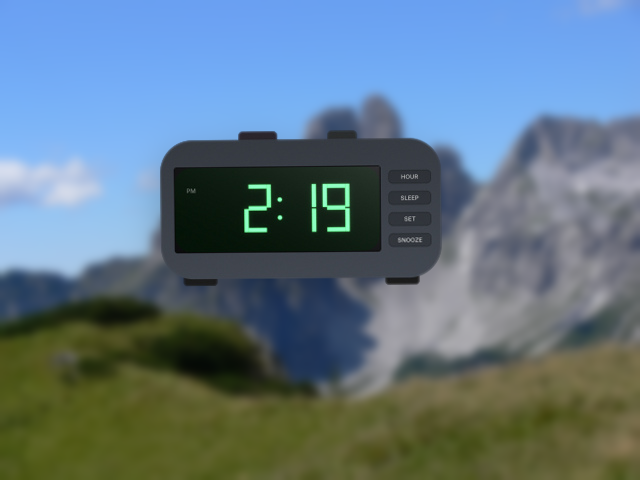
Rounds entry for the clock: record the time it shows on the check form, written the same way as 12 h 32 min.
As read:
2 h 19 min
